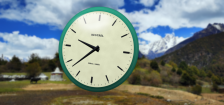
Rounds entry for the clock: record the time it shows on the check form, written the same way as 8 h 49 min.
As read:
9 h 38 min
